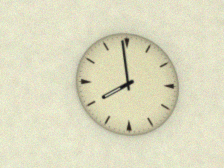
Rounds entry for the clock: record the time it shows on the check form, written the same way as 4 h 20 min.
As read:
7 h 59 min
